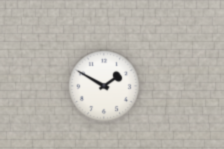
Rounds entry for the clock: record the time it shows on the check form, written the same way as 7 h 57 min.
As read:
1 h 50 min
